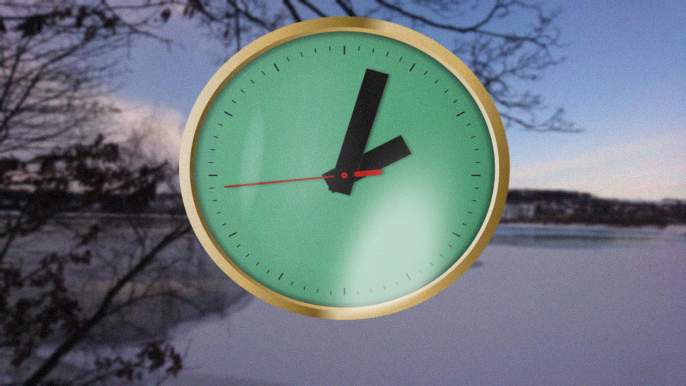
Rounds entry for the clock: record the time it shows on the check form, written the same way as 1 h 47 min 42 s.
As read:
2 h 02 min 44 s
